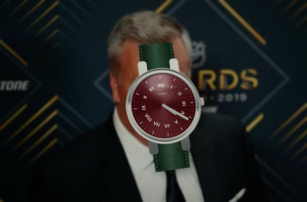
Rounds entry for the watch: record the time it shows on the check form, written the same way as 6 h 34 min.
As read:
4 h 21 min
